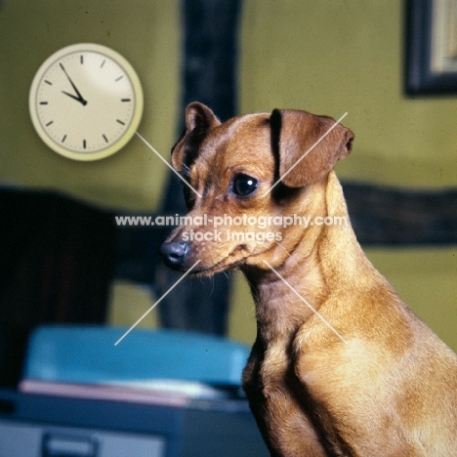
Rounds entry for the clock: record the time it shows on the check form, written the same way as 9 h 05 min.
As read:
9 h 55 min
